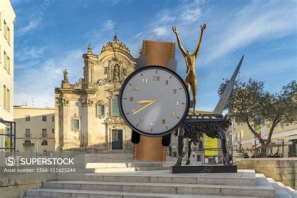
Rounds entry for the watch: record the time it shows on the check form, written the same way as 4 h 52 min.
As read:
8 h 39 min
